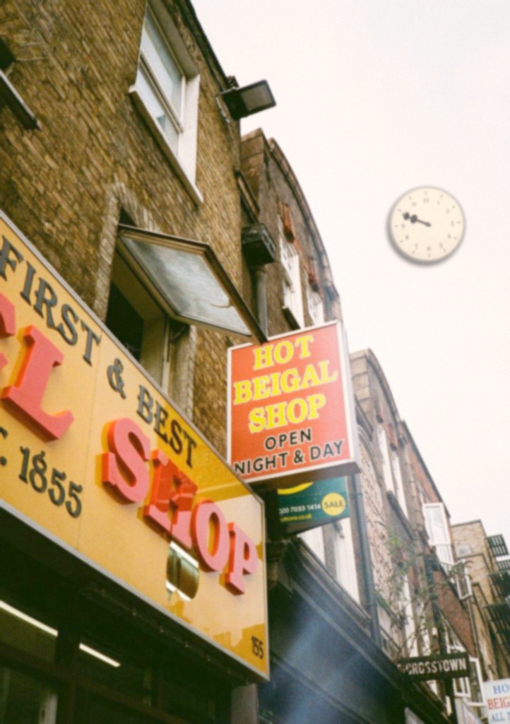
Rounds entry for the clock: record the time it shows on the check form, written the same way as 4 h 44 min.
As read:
9 h 49 min
